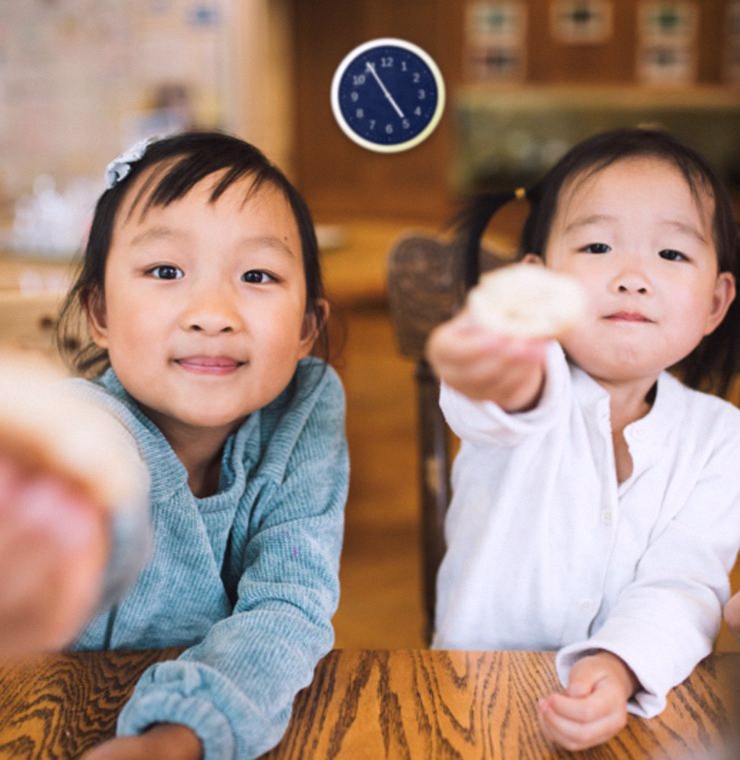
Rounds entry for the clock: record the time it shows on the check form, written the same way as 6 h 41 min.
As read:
4 h 55 min
